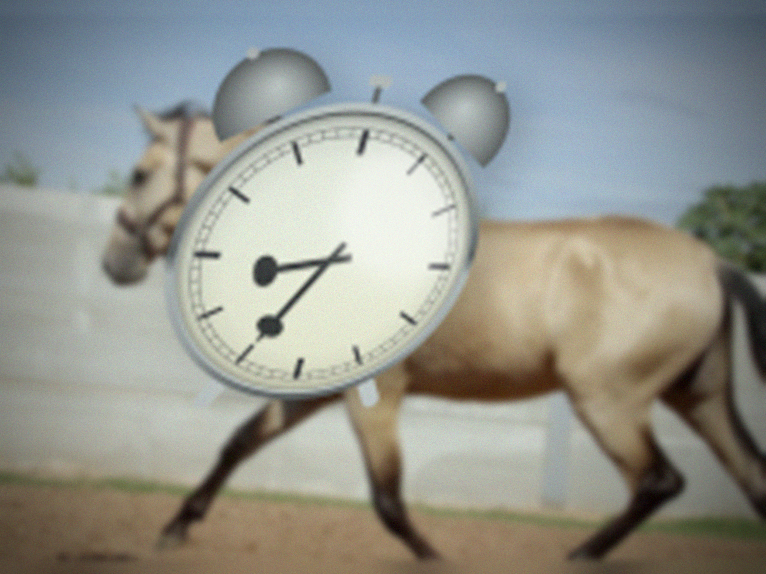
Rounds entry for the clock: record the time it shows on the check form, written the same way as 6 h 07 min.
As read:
8 h 35 min
